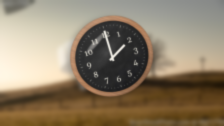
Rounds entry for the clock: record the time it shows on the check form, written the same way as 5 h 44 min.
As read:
2 h 00 min
